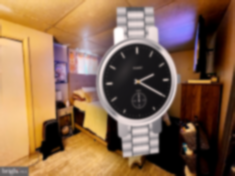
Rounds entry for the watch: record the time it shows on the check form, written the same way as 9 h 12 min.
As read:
2 h 20 min
